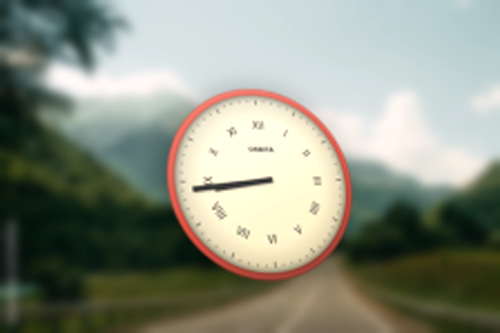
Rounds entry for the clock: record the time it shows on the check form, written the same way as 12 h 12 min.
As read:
8 h 44 min
